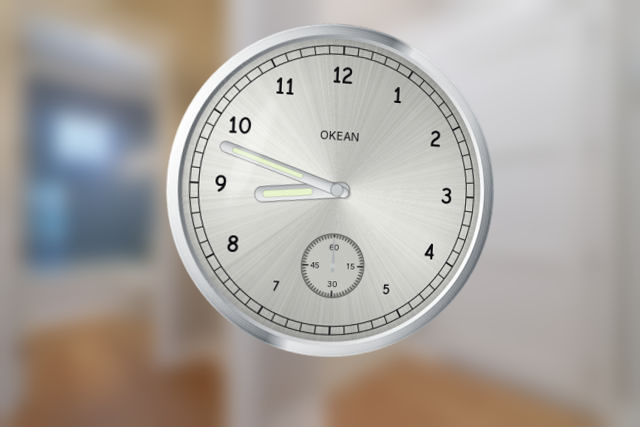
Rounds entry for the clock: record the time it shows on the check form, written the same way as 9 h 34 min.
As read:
8 h 48 min
